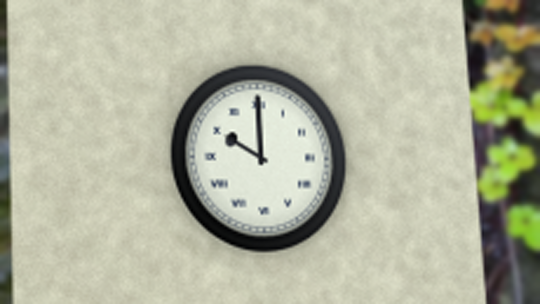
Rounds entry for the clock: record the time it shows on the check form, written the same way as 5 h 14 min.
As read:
10 h 00 min
